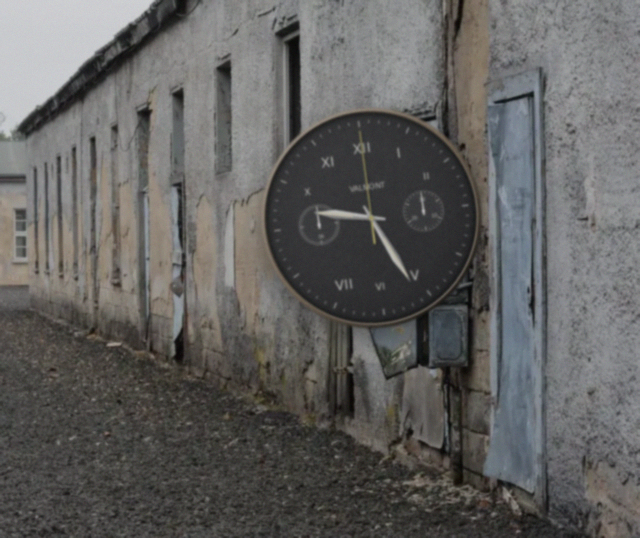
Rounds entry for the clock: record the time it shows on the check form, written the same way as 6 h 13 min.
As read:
9 h 26 min
